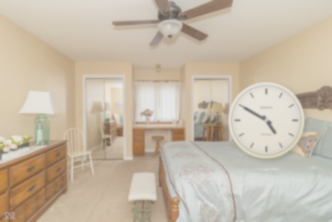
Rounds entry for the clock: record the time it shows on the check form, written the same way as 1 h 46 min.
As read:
4 h 50 min
